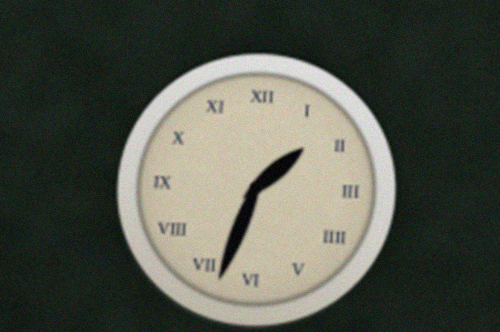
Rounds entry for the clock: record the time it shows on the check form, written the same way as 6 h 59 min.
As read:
1 h 33 min
